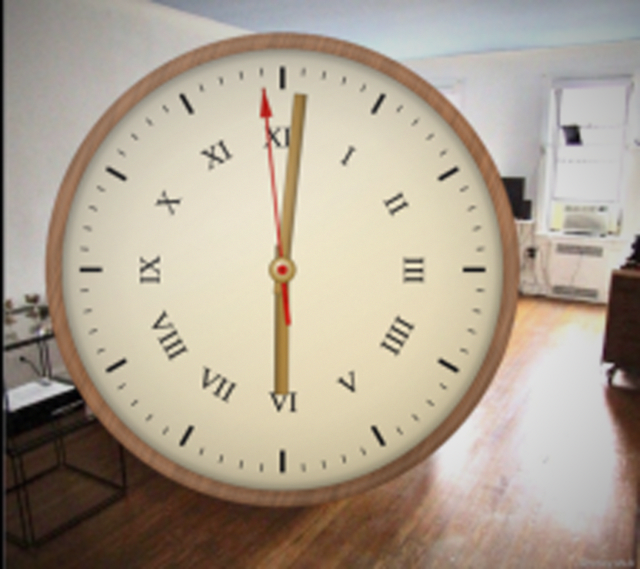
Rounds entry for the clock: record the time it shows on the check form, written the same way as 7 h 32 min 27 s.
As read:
6 h 00 min 59 s
